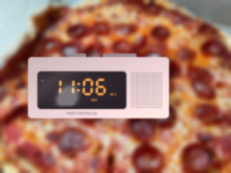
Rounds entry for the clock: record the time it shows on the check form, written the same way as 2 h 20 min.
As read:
11 h 06 min
